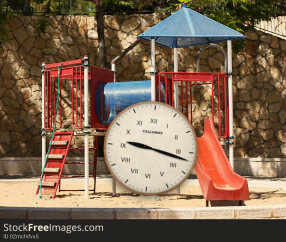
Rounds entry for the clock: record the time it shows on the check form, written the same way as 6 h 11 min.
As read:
9 h 17 min
